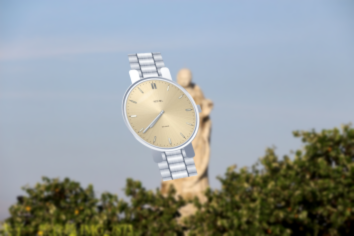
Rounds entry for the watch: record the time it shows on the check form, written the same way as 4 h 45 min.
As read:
7 h 39 min
